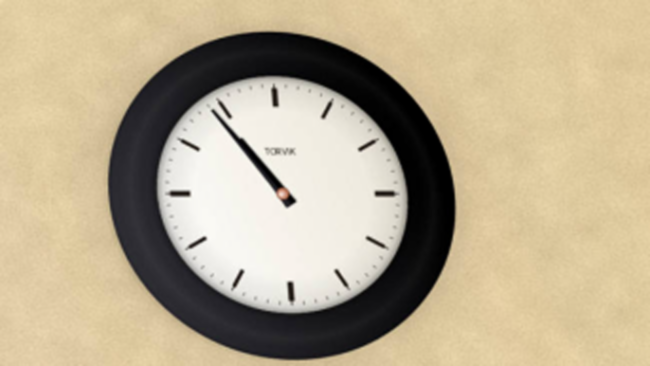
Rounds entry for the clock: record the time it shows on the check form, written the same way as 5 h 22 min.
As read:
10 h 54 min
